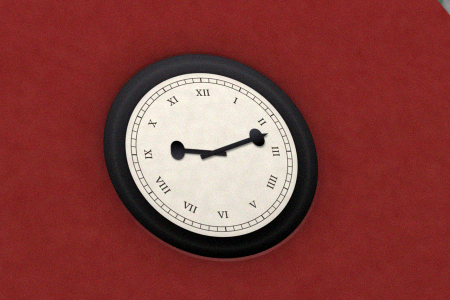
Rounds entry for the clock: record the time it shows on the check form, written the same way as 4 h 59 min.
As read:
9 h 12 min
